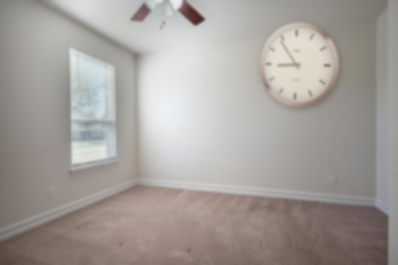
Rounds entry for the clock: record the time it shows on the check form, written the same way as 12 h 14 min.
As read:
8 h 54 min
